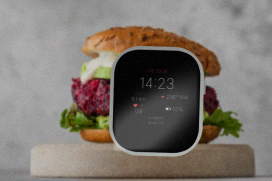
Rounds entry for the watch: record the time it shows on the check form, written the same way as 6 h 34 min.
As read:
14 h 23 min
